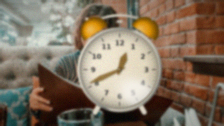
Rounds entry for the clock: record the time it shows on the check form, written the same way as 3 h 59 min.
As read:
12 h 41 min
